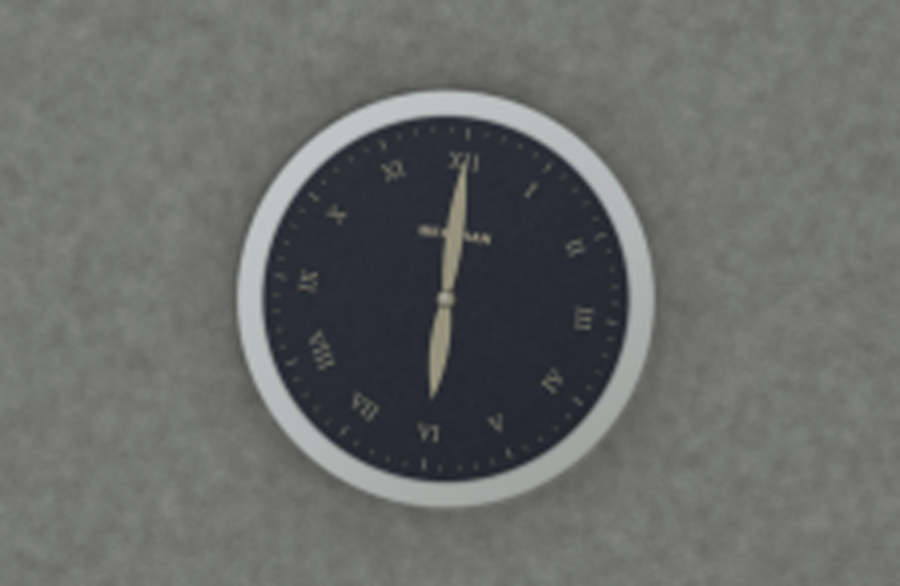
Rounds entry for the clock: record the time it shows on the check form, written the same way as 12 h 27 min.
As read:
6 h 00 min
